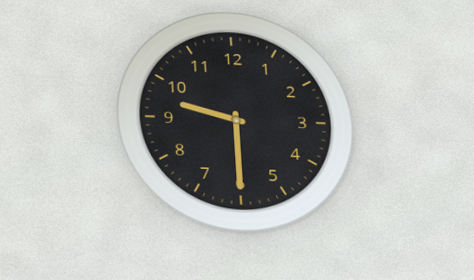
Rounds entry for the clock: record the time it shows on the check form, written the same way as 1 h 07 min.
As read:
9 h 30 min
